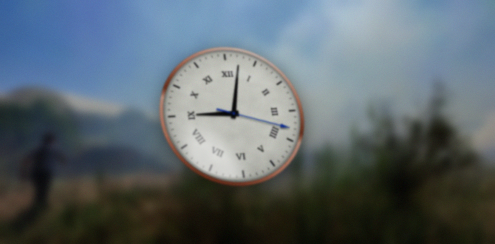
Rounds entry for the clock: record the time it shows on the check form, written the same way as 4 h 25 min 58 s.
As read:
9 h 02 min 18 s
